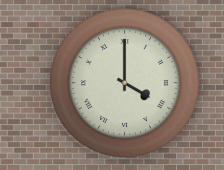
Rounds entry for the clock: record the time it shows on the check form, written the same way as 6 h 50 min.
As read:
4 h 00 min
